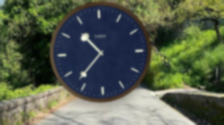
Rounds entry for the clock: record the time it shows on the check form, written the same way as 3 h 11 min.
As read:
10 h 37 min
